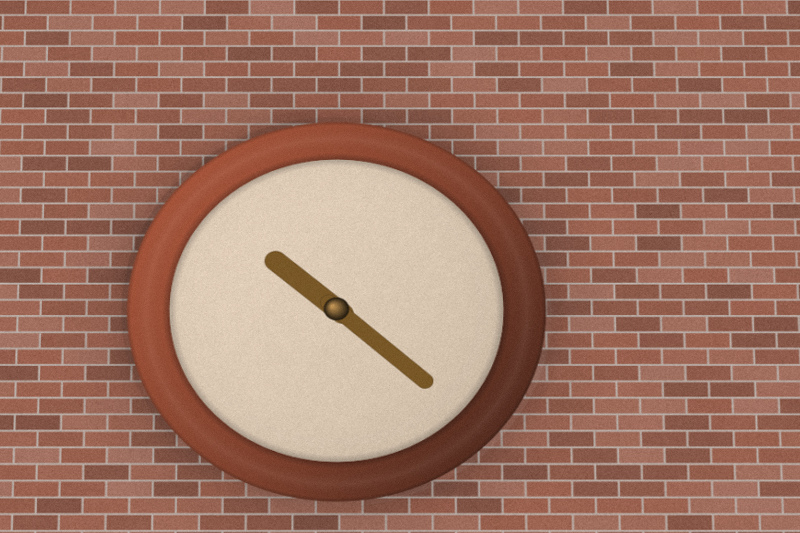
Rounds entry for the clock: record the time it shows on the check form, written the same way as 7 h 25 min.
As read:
10 h 22 min
